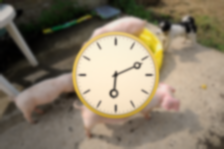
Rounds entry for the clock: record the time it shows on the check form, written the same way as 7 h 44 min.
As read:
6 h 11 min
